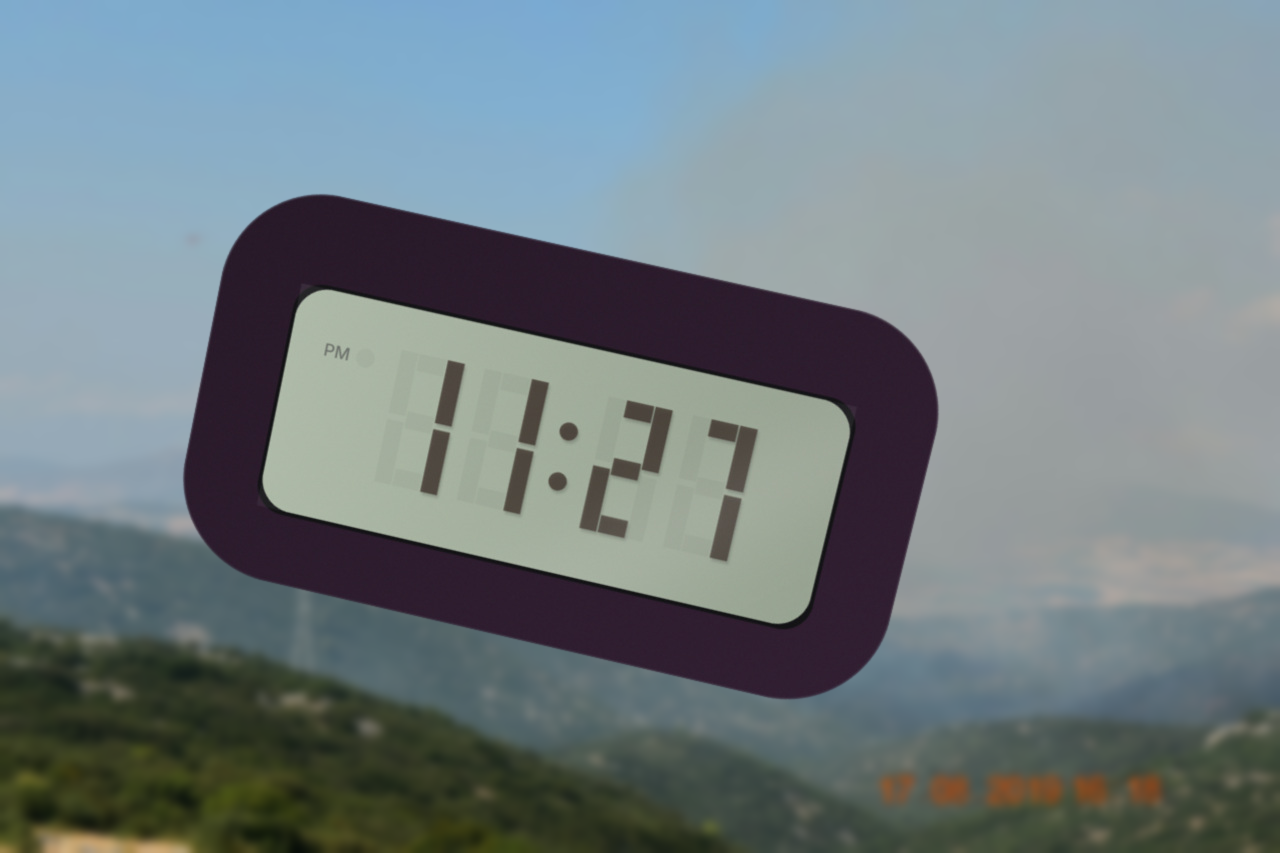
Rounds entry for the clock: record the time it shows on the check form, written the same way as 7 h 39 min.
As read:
11 h 27 min
